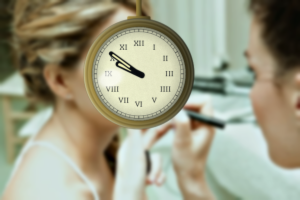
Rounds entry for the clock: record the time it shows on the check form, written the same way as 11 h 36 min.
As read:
9 h 51 min
